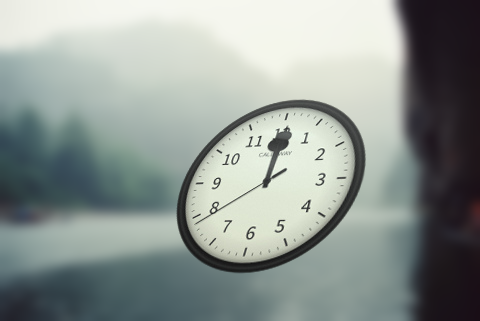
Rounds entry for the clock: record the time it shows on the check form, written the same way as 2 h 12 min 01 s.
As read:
12 h 00 min 39 s
